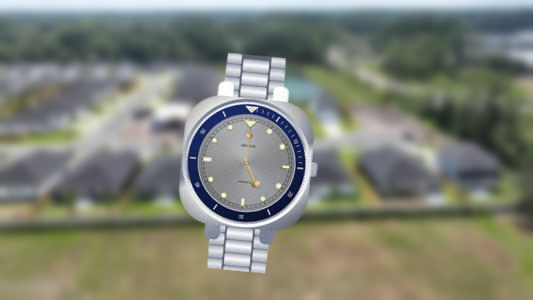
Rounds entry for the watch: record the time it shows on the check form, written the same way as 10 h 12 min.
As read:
5 h 00 min
